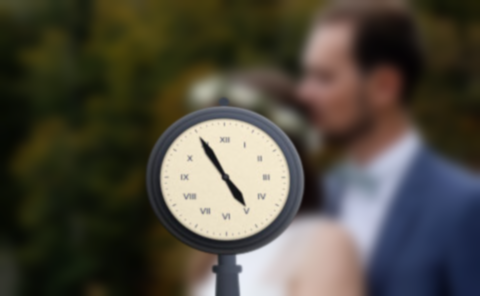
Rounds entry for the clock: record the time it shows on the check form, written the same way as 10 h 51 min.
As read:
4 h 55 min
